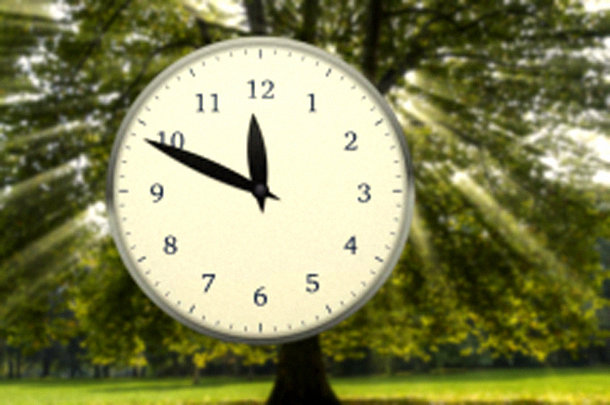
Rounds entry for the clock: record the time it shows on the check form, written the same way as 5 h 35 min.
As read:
11 h 49 min
